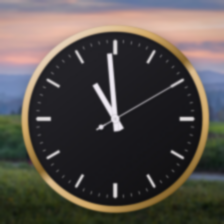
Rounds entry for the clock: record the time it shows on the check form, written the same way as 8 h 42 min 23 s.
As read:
10 h 59 min 10 s
